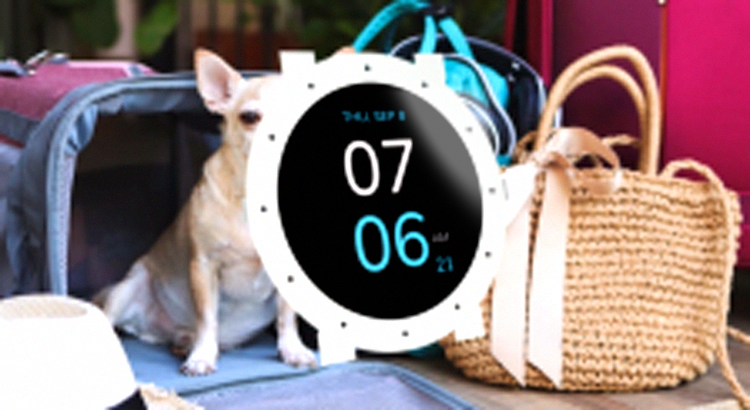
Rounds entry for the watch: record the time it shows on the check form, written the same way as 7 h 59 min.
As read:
7 h 06 min
